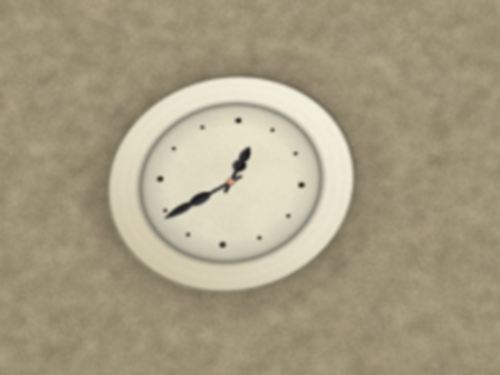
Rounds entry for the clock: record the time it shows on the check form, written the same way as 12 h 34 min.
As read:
12 h 39 min
